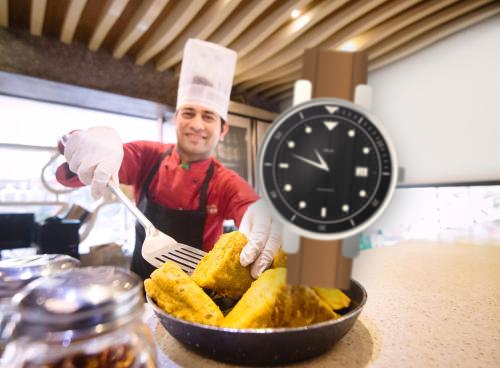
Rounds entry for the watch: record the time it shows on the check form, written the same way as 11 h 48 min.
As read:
10 h 48 min
